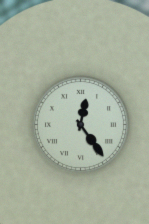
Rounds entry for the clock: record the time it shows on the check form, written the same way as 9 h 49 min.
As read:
12 h 24 min
